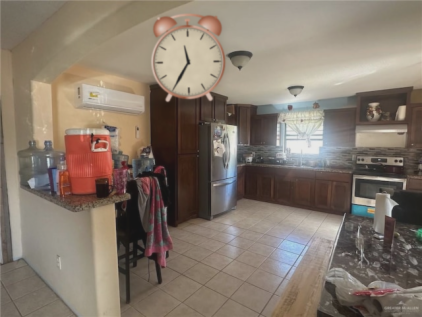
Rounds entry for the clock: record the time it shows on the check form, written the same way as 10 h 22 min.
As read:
11 h 35 min
